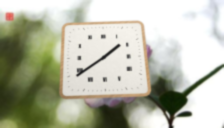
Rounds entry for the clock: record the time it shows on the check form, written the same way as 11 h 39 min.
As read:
1 h 39 min
